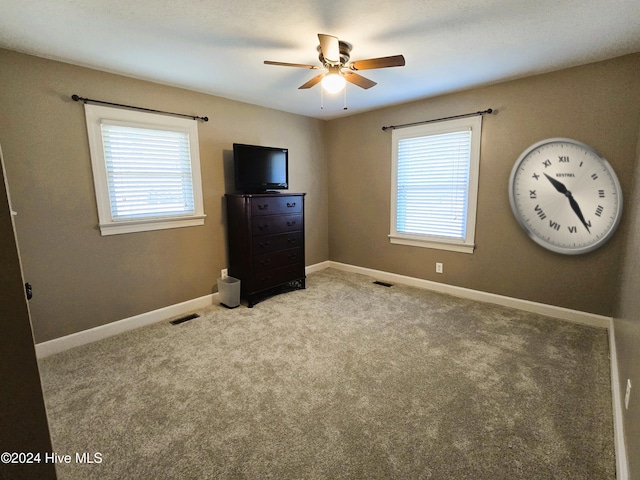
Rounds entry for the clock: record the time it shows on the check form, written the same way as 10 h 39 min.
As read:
10 h 26 min
